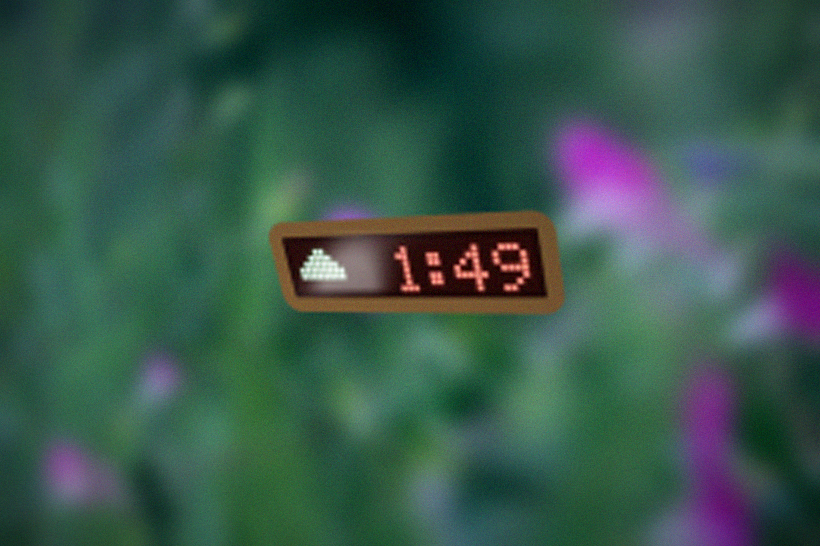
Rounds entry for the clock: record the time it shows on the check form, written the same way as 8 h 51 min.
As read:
1 h 49 min
